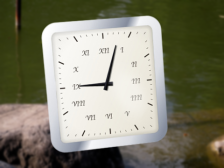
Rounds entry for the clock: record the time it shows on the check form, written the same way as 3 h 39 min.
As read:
9 h 03 min
